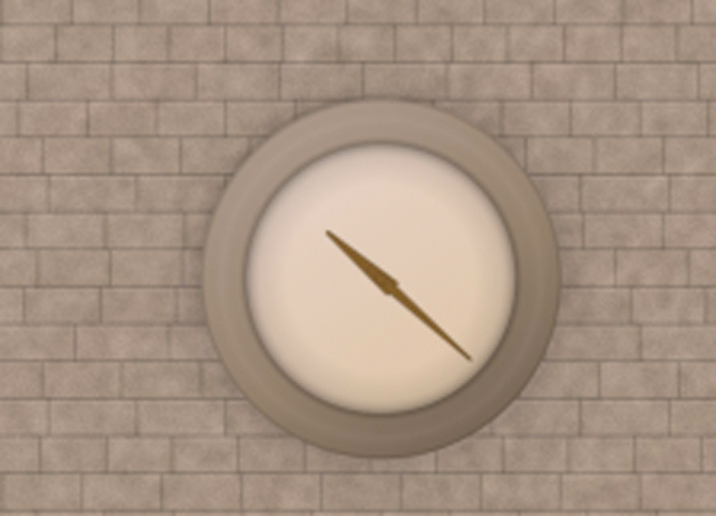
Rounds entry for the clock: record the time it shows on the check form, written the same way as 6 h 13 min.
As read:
10 h 22 min
